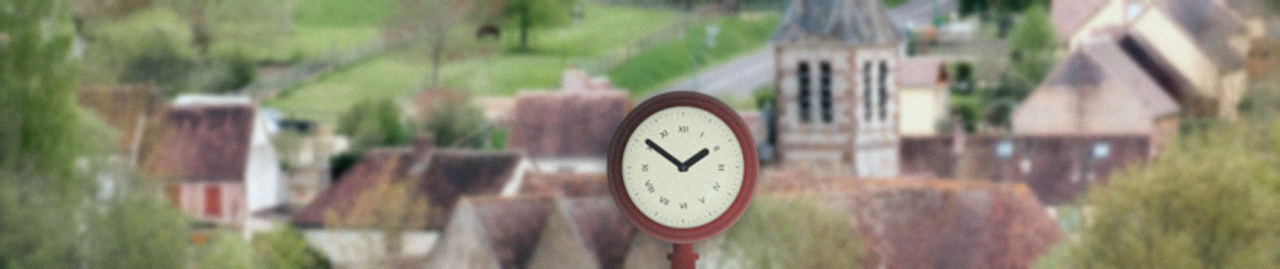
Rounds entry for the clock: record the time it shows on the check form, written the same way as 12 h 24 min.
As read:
1 h 51 min
